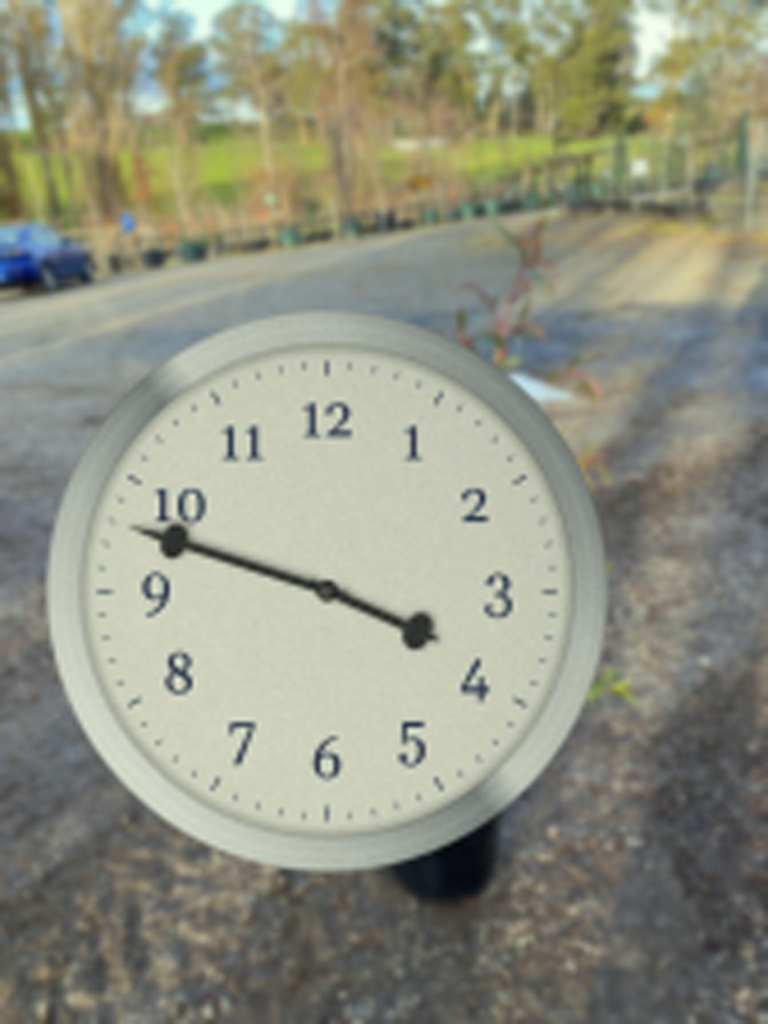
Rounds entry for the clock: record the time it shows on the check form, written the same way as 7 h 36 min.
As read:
3 h 48 min
